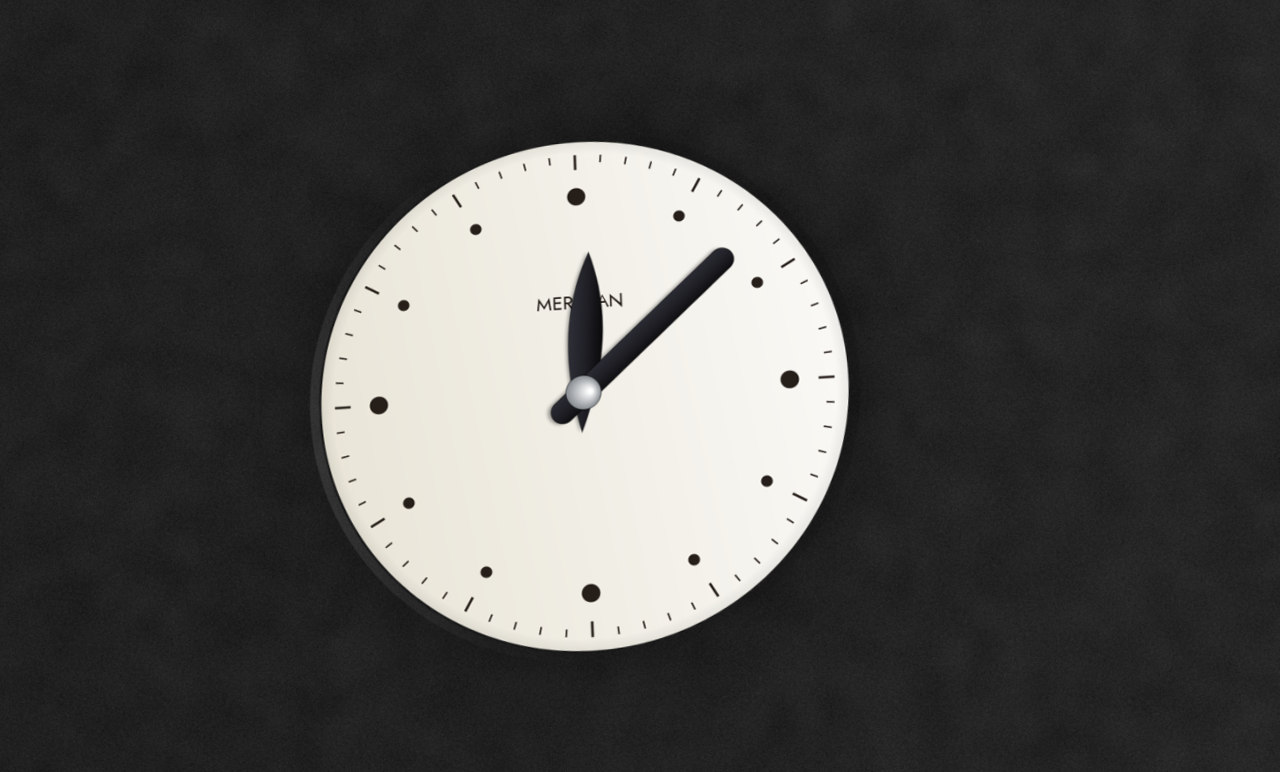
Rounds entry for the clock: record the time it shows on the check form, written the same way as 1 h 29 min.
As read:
12 h 08 min
